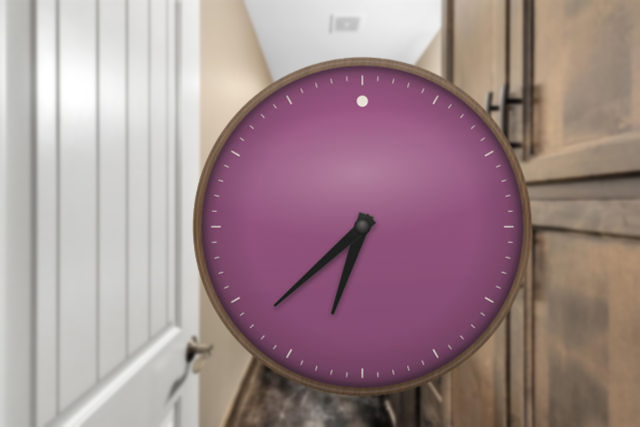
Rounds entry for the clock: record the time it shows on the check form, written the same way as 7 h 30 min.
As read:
6 h 38 min
